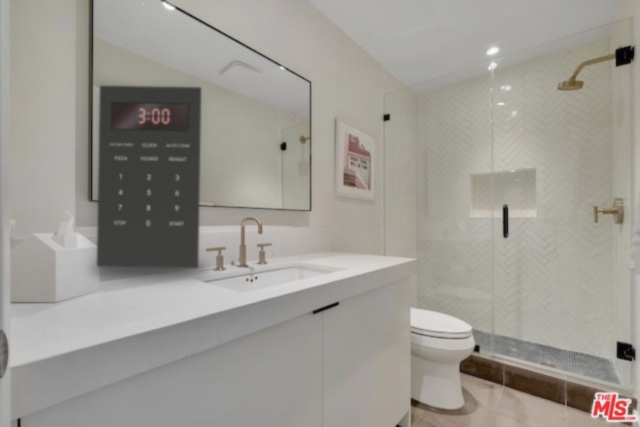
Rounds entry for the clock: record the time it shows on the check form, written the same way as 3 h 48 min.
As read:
3 h 00 min
